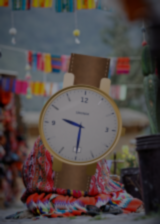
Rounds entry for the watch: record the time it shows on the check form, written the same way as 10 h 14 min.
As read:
9 h 30 min
